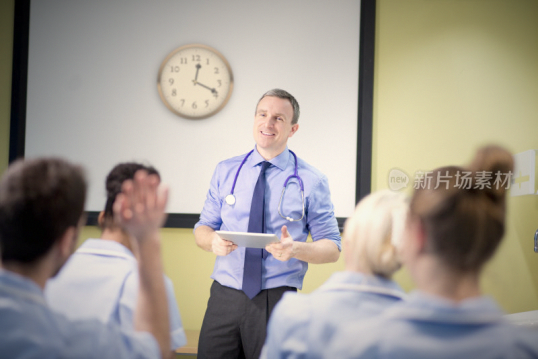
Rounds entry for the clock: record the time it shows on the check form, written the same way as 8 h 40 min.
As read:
12 h 19 min
